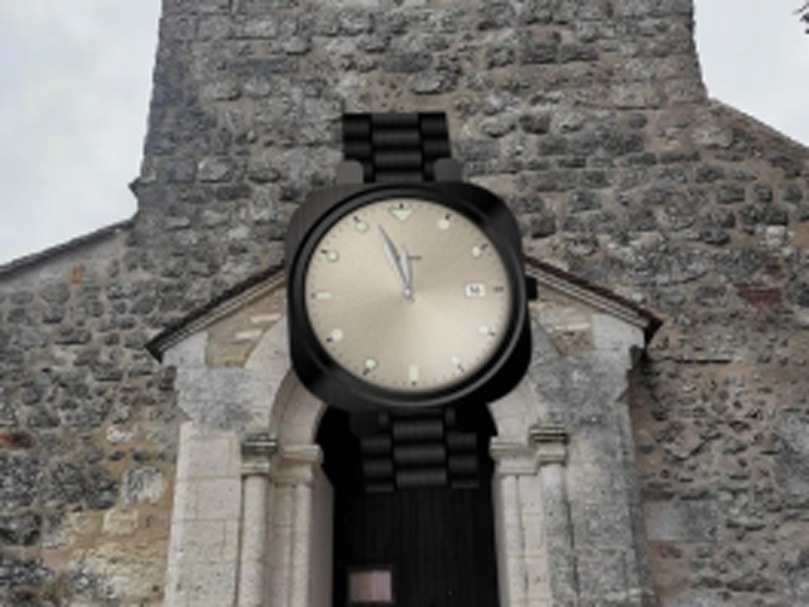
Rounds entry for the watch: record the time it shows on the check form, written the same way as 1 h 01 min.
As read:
11 h 57 min
